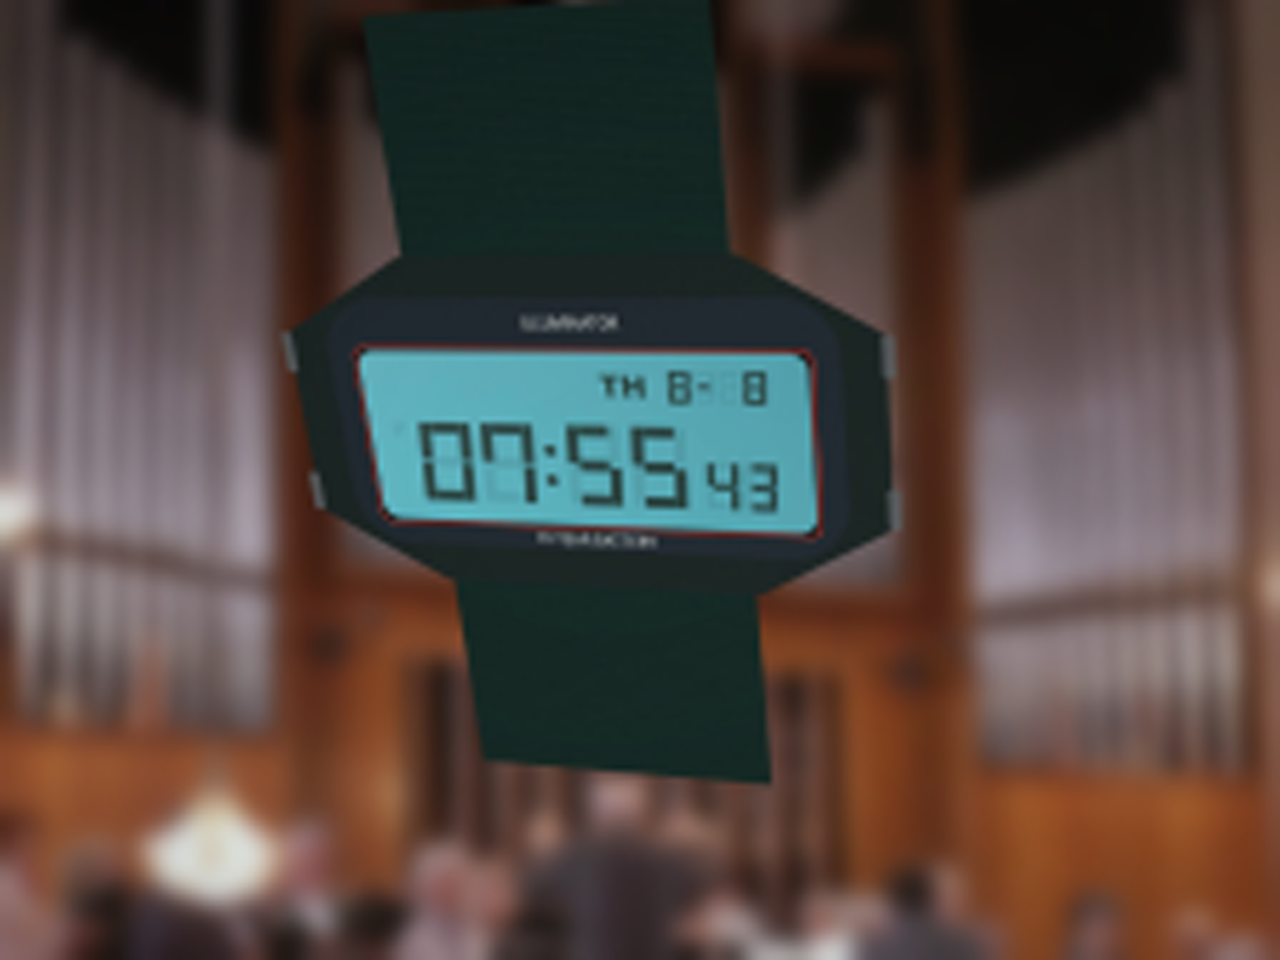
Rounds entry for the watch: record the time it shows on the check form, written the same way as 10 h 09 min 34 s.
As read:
7 h 55 min 43 s
